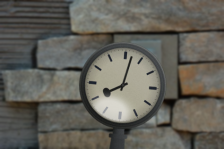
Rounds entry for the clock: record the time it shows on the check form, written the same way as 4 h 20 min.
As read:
8 h 02 min
